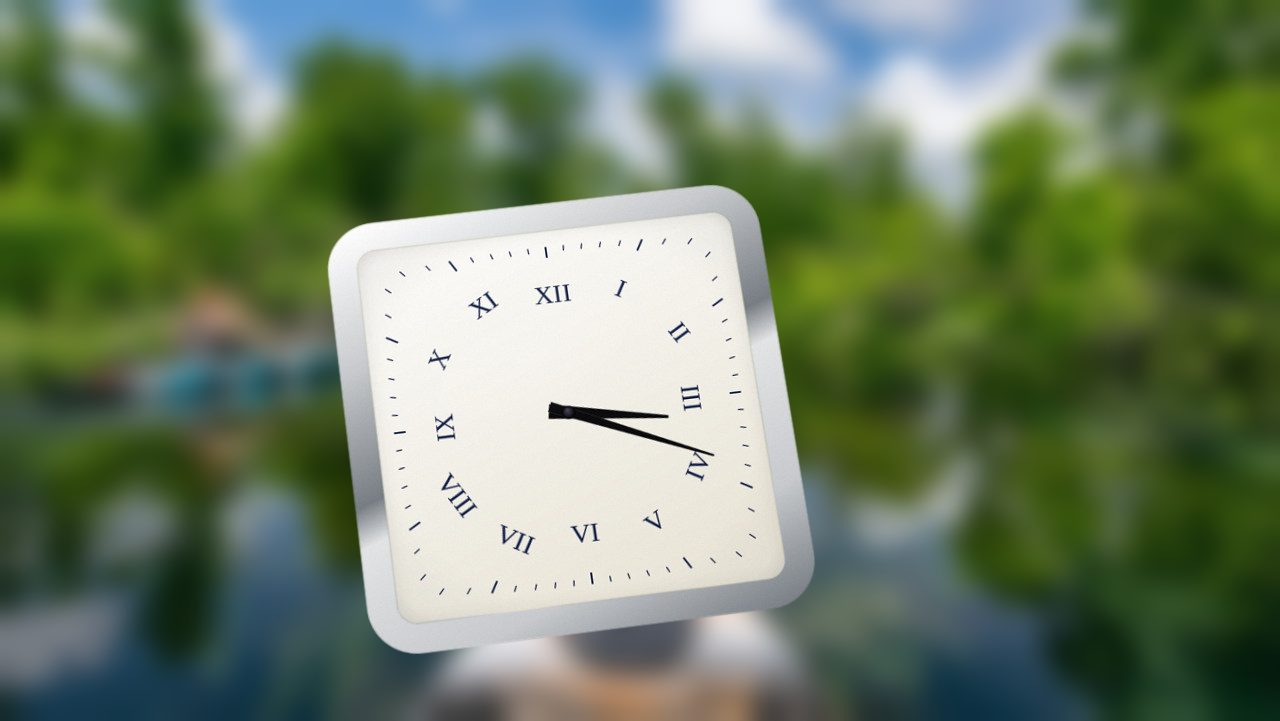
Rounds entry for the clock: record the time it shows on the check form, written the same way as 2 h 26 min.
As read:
3 h 19 min
